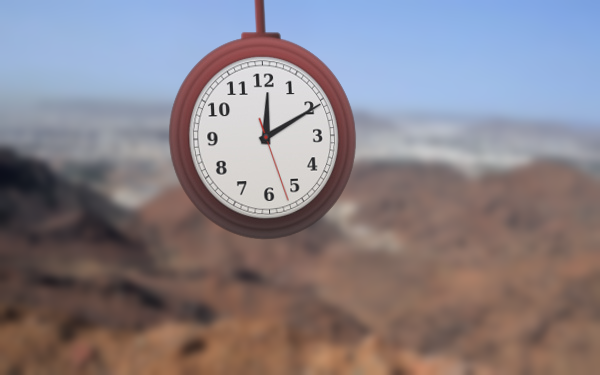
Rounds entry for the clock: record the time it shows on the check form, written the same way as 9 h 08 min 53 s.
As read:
12 h 10 min 27 s
